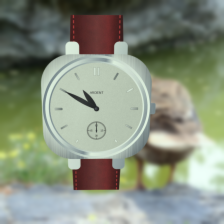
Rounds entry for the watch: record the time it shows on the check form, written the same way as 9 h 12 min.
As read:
10 h 50 min
